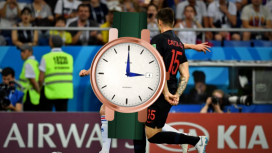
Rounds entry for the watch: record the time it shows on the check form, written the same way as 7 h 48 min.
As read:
3 h 00 min
